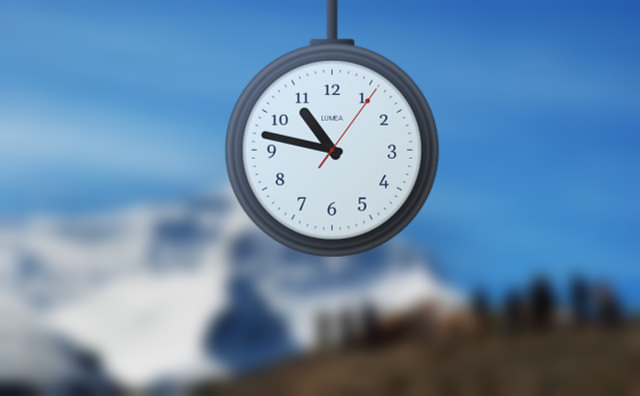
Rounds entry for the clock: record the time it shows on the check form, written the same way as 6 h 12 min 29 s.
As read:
10 h 47 min 06 s
